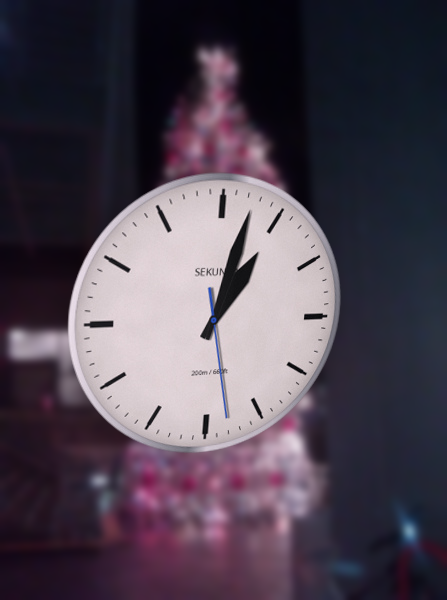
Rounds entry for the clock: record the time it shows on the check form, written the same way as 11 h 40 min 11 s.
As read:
1 h 02 min 28 s
